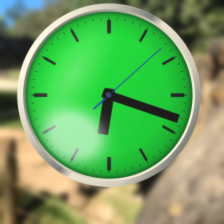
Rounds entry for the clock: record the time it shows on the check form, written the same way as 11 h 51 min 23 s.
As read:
6 h 18 min 08 s
